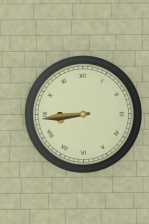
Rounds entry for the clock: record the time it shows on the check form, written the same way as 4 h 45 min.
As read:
8 h 44 min
